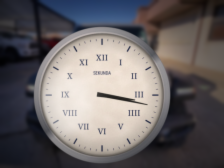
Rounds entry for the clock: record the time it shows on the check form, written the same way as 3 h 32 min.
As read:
3 h 17 min
